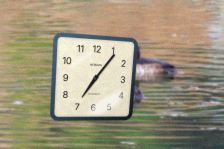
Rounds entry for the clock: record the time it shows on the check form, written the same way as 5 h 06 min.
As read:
7 h 06 min
